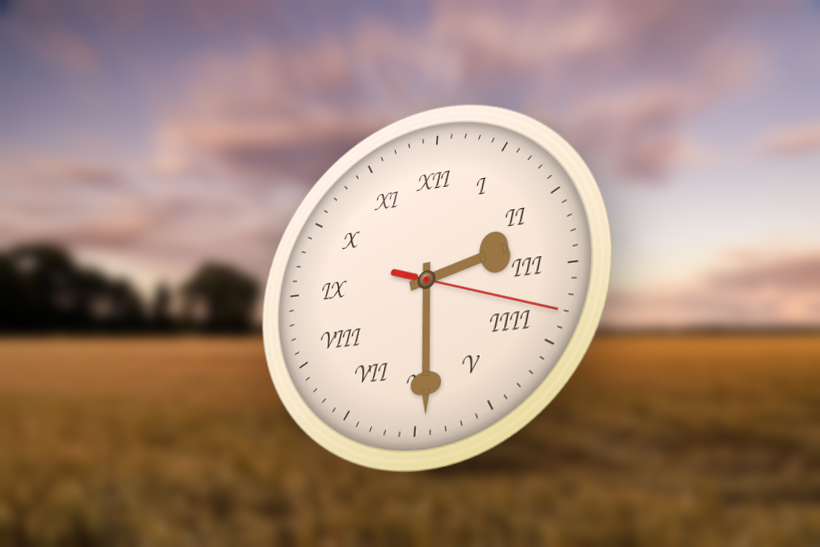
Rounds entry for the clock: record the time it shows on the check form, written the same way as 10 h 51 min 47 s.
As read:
2 h 29 min 18 s
